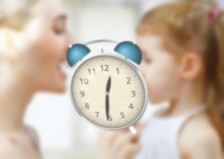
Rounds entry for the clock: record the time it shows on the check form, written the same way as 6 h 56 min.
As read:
12 h 31 min
